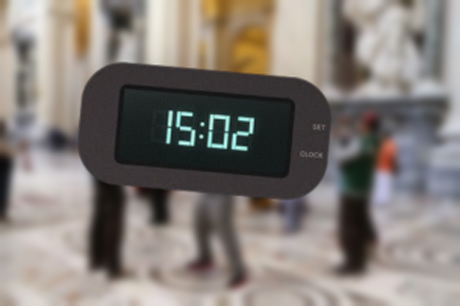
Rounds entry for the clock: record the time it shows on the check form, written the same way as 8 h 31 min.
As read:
15 h 02 min
